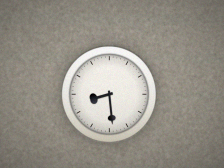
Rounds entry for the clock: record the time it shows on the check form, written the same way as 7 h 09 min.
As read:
8 h 29 min
